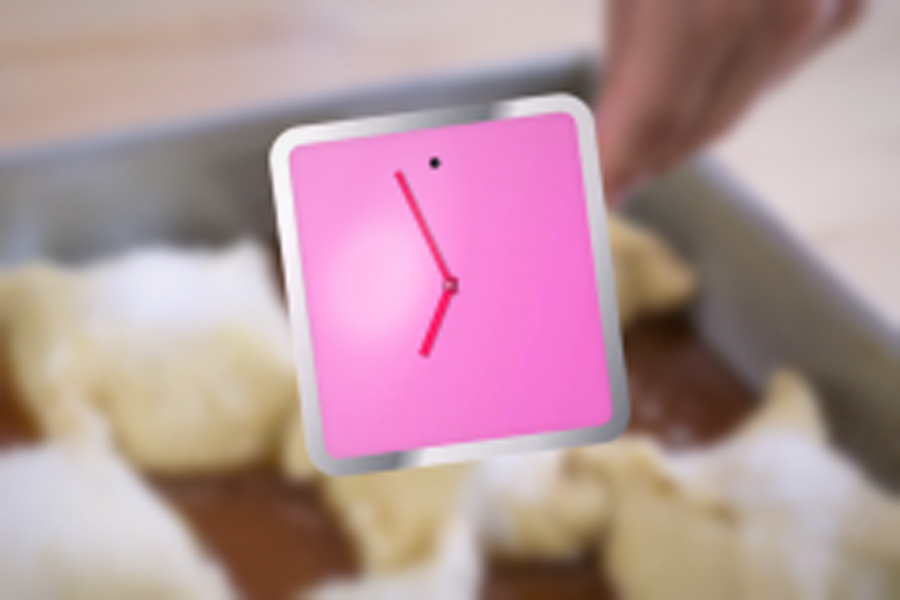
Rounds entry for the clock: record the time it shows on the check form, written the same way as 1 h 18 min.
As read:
6 h 57 min
